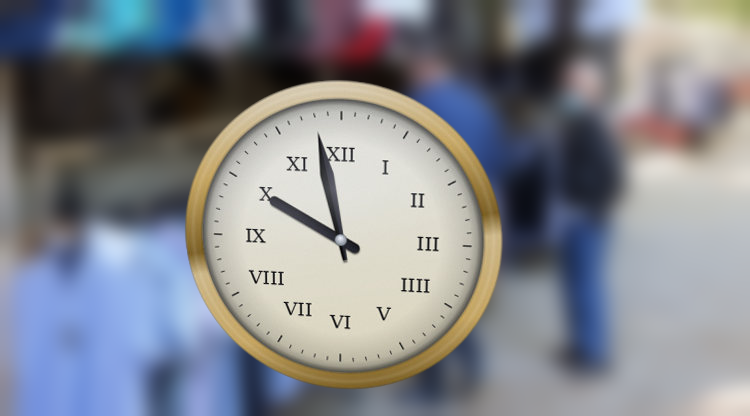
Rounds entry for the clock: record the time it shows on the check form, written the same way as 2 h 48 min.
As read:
9 h 58 min
